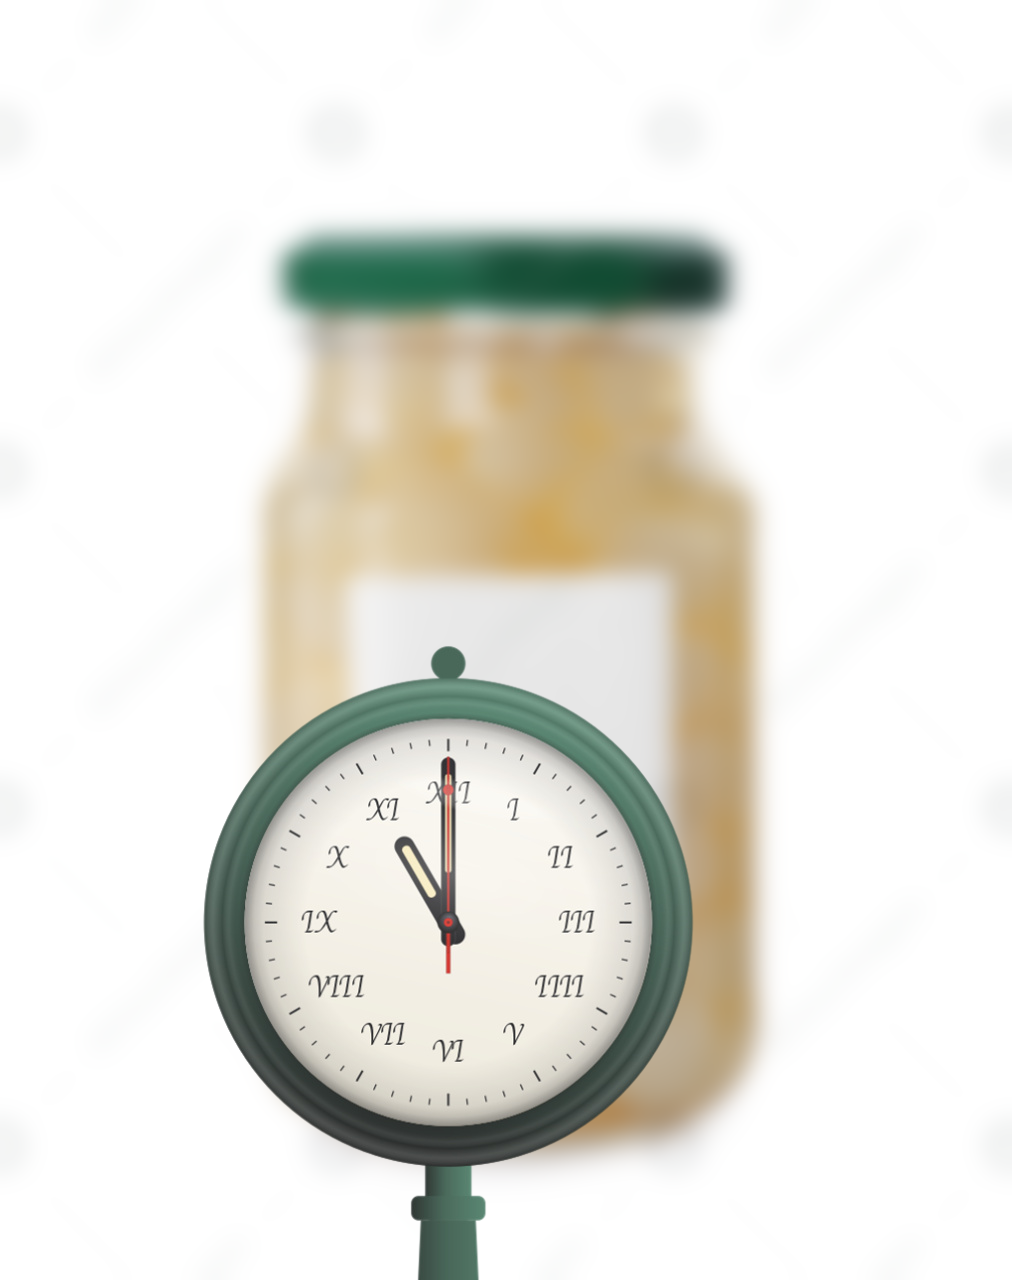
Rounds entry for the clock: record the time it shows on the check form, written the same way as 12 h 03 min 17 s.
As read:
11 h 00 min 00 s
